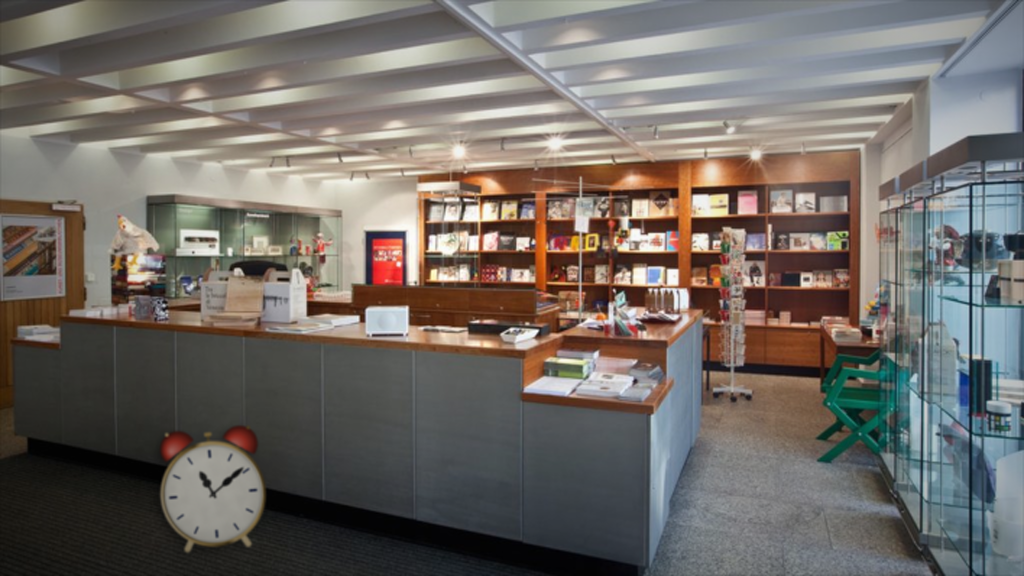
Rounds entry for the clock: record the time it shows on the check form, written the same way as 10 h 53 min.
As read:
11 h 09 min
